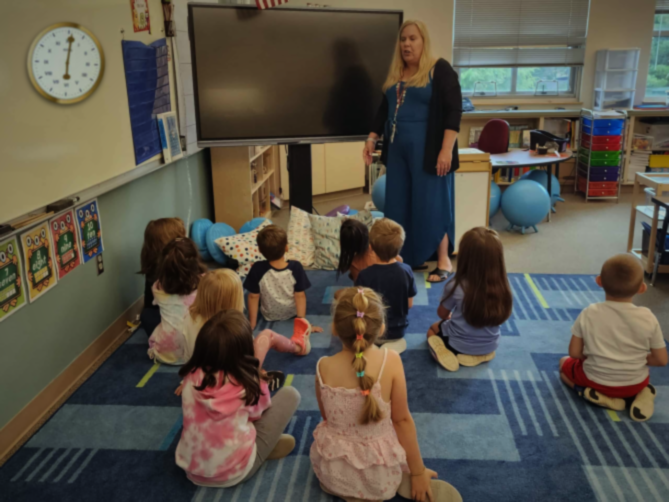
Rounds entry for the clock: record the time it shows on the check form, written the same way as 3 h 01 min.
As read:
6 h 01 min
